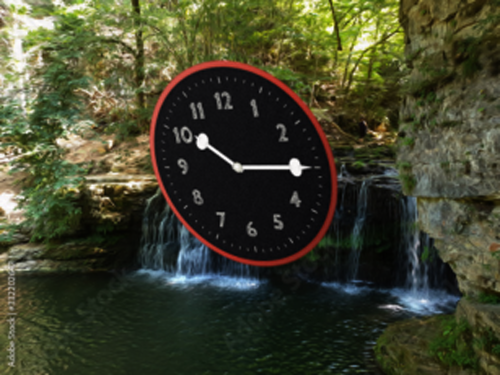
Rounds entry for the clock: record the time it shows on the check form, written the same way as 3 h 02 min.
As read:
10 h 15 min
